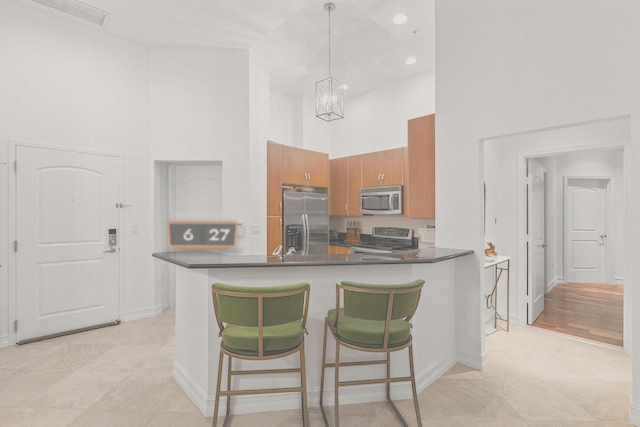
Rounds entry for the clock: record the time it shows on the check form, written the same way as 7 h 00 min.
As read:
6 h 27 min
